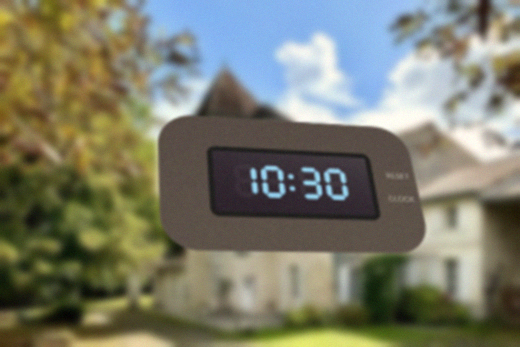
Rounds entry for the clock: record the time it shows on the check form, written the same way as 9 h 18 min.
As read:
10 h 30 min
